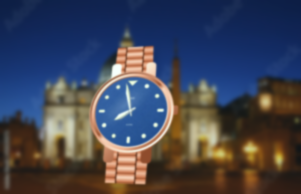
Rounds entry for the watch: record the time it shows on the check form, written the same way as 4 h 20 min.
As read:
7 h 58 min
